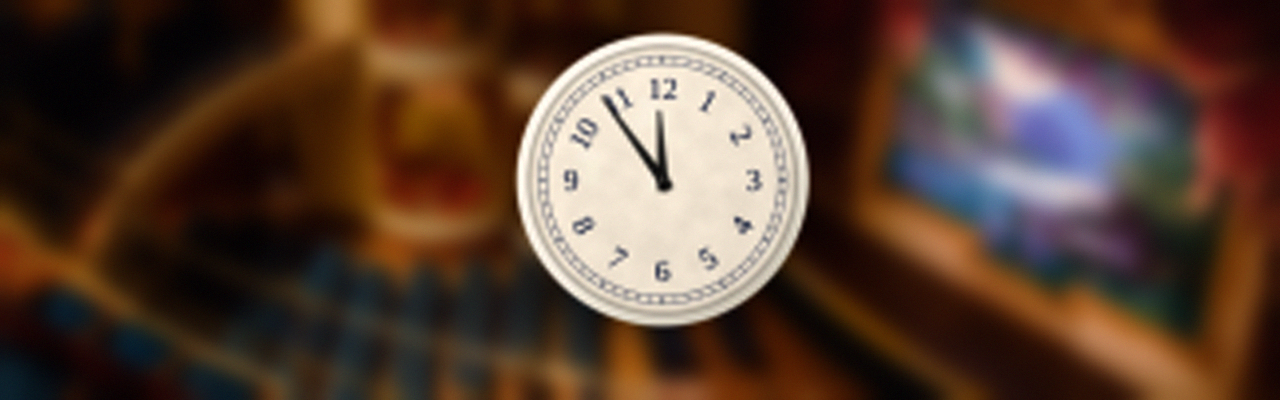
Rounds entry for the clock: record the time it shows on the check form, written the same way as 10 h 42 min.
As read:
11 h 54 min
